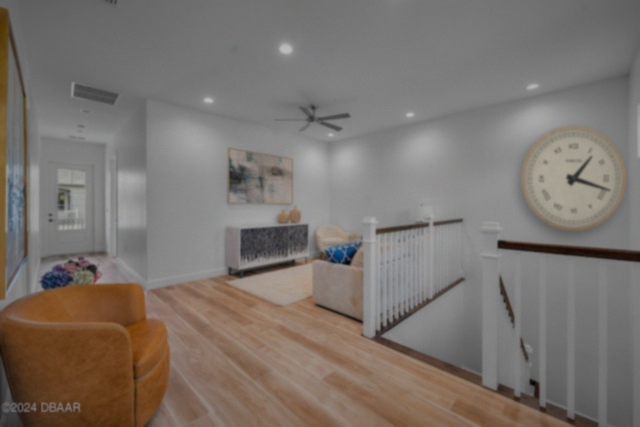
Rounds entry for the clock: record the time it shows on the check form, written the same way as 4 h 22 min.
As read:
1 h 18 min
